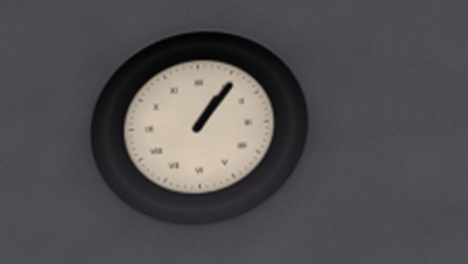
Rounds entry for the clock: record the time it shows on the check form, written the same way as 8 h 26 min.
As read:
1 h 06 min
